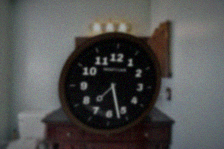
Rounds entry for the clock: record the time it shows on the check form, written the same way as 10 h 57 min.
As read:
7 h 27 min
